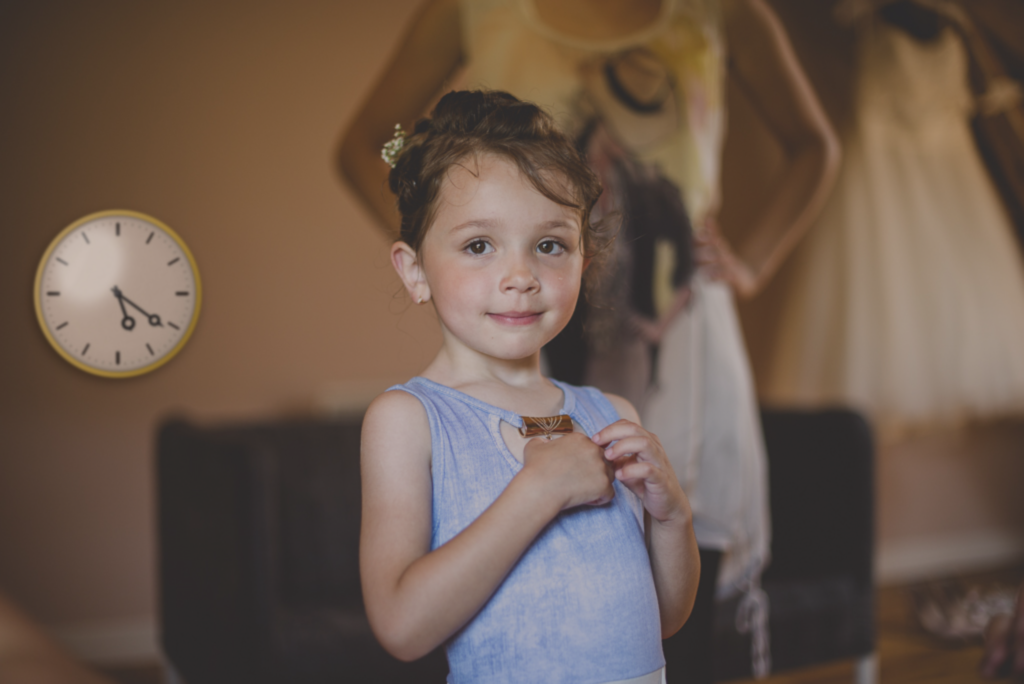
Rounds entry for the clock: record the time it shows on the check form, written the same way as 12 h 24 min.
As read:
5 h 21 min
